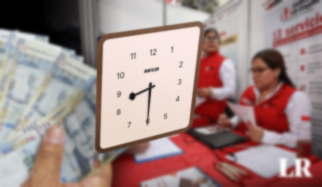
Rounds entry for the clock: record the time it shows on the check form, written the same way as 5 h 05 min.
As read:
8 h 30 min
